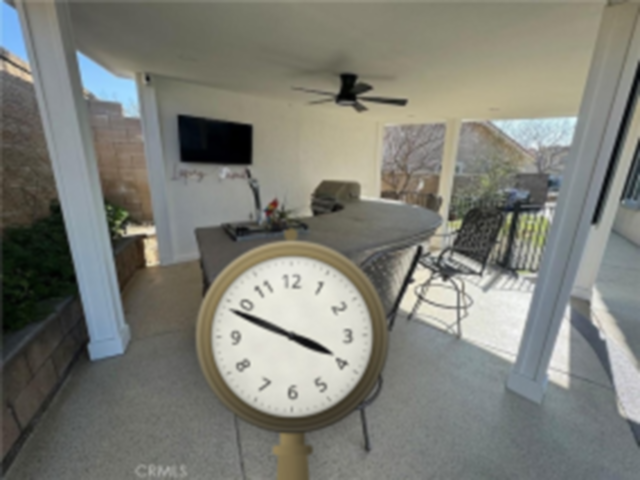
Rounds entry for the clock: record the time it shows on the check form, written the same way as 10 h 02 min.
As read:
3 h 49 min
